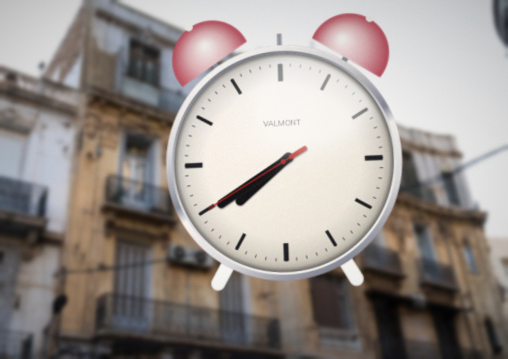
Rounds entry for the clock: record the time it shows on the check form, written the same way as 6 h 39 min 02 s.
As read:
7 h 39 min 40 s
